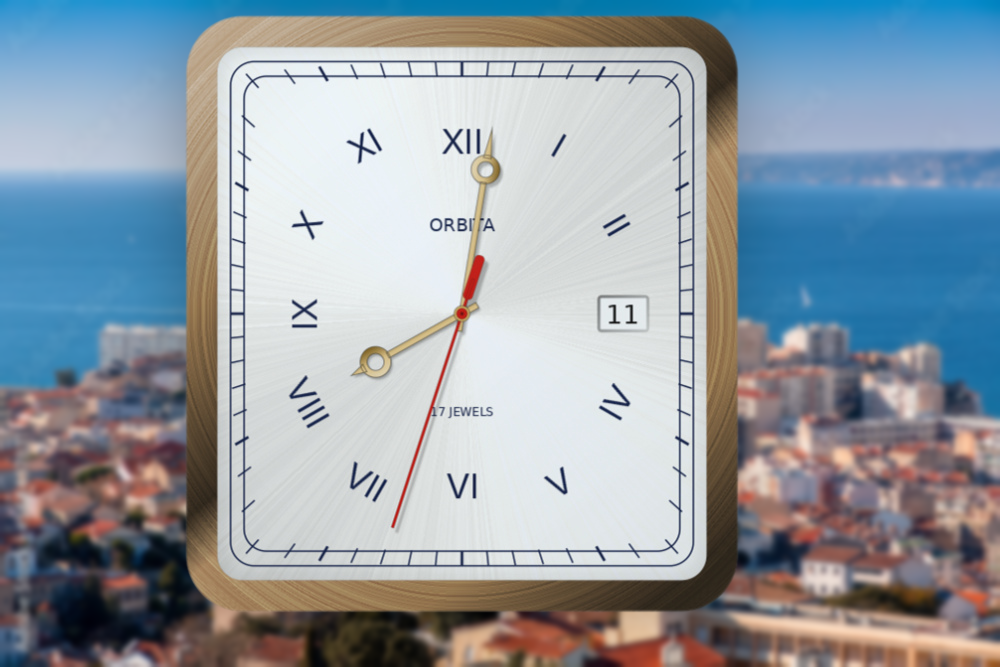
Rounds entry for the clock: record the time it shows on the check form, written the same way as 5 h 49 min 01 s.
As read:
8 h 01 min 33 s
